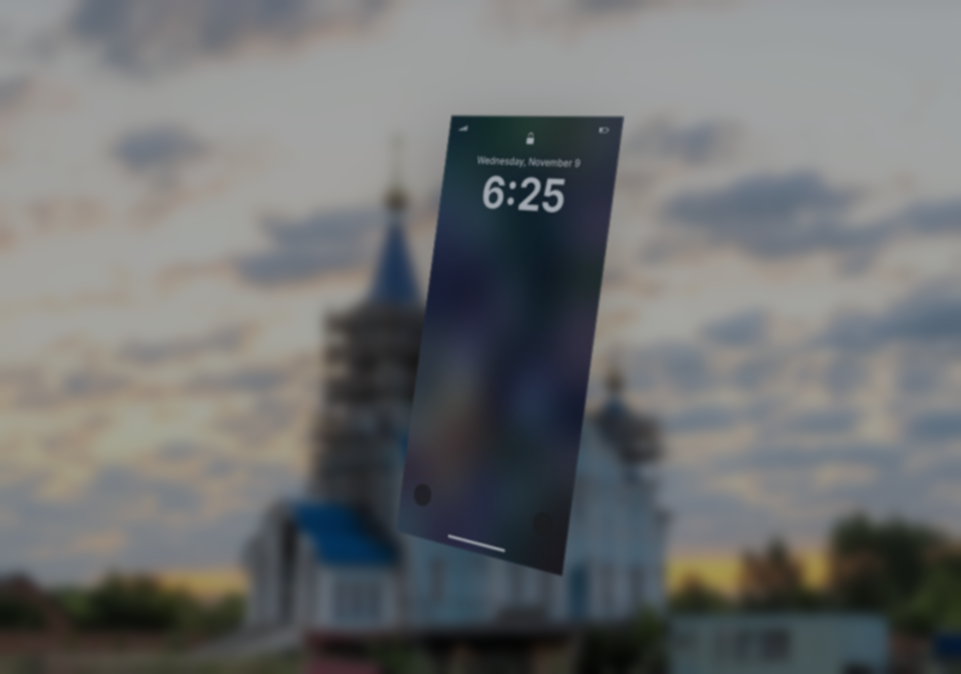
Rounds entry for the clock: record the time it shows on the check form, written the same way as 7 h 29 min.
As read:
6 h 25 min
